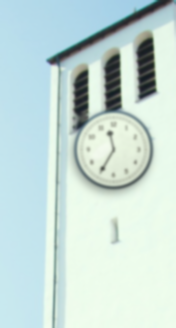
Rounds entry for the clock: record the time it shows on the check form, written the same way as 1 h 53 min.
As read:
11 h 35 min
